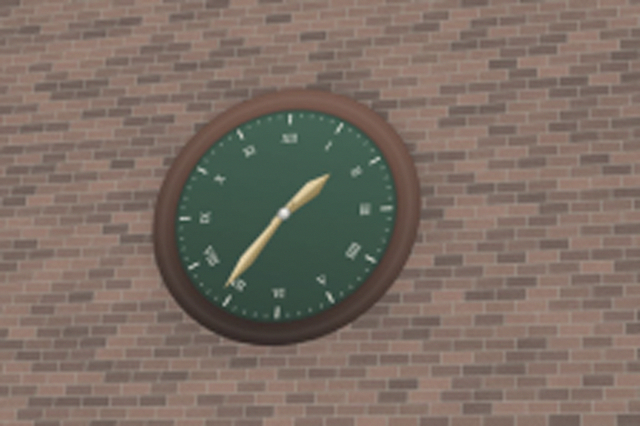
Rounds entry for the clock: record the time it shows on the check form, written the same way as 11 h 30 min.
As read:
1 h 36 min
